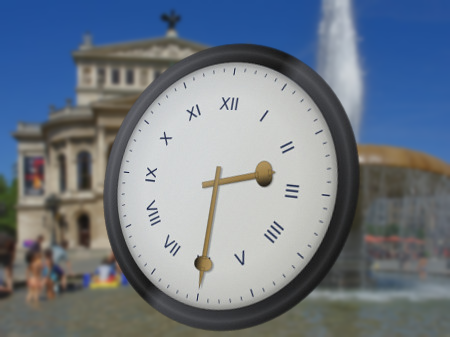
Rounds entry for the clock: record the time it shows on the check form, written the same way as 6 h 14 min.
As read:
2 h 30 min
